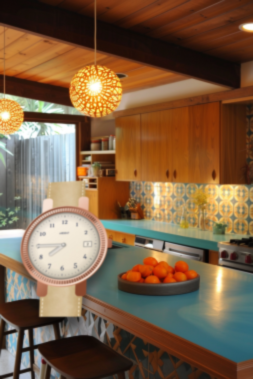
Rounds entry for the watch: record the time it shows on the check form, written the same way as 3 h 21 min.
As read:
7 h 45 min
